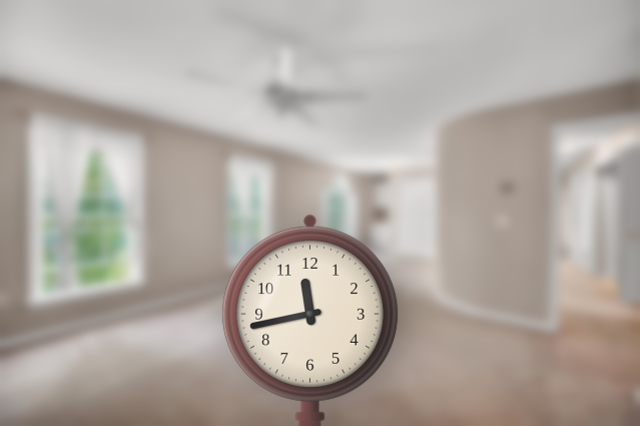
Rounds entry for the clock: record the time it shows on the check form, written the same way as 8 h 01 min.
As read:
11 h 43 min
